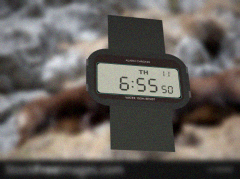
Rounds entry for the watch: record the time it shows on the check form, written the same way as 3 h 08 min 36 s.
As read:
6 h 55 min 50 s
